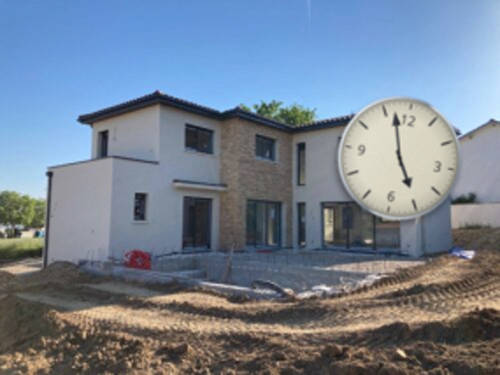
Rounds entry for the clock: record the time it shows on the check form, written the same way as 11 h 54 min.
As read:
4 h 57 min
